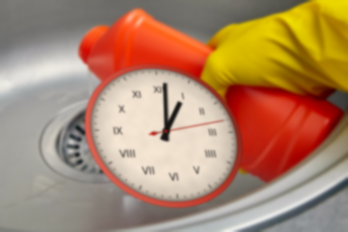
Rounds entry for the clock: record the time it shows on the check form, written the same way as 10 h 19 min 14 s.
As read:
1 h 01 min 13 s
